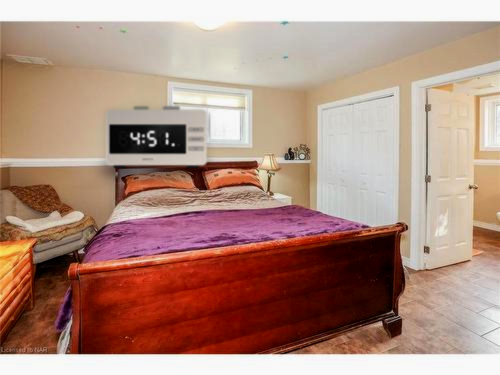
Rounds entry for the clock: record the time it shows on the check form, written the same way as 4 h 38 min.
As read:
4 h 51 min
